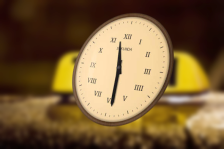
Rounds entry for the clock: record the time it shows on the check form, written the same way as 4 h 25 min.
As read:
11 h 29 min
